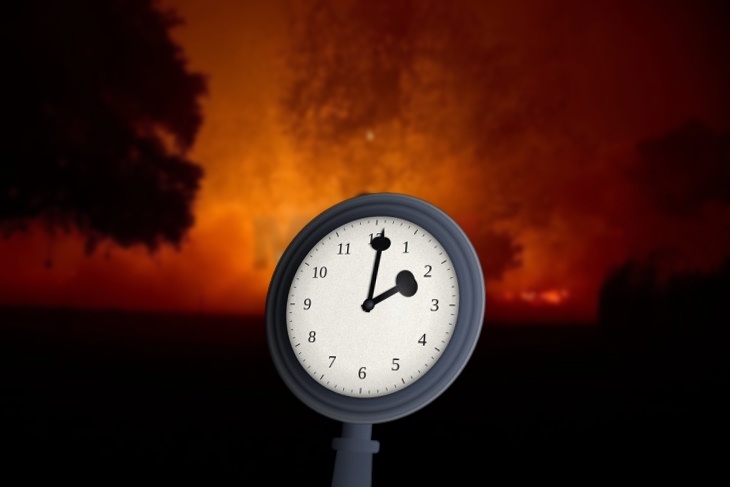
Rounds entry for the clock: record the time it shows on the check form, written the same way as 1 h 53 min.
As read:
2 h 01 min
